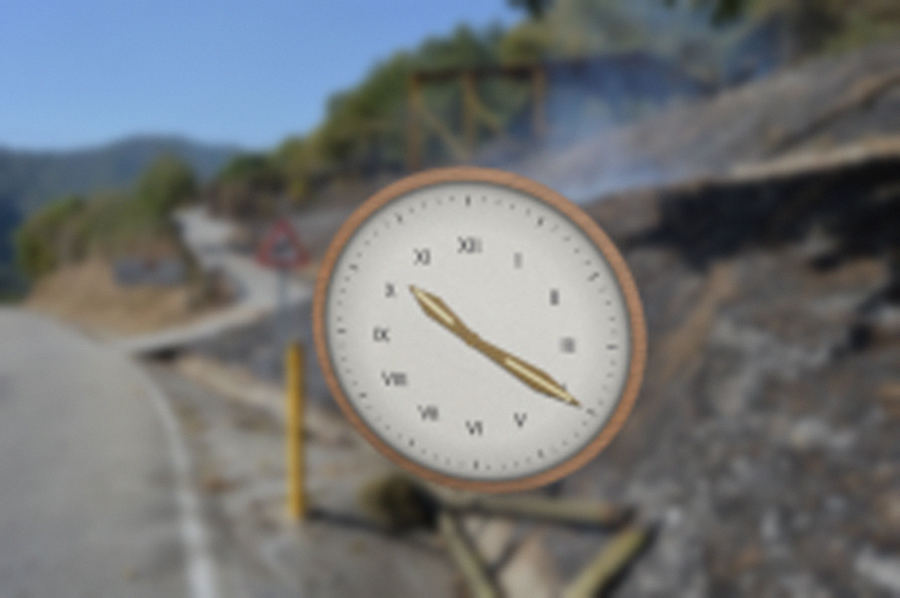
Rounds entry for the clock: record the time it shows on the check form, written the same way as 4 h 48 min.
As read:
10 h 20 min
